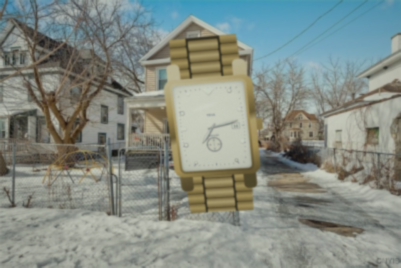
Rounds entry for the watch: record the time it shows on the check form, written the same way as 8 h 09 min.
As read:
7 h 13 min
